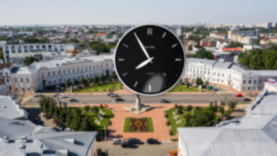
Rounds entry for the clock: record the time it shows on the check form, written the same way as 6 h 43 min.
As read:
7 h 55 min
